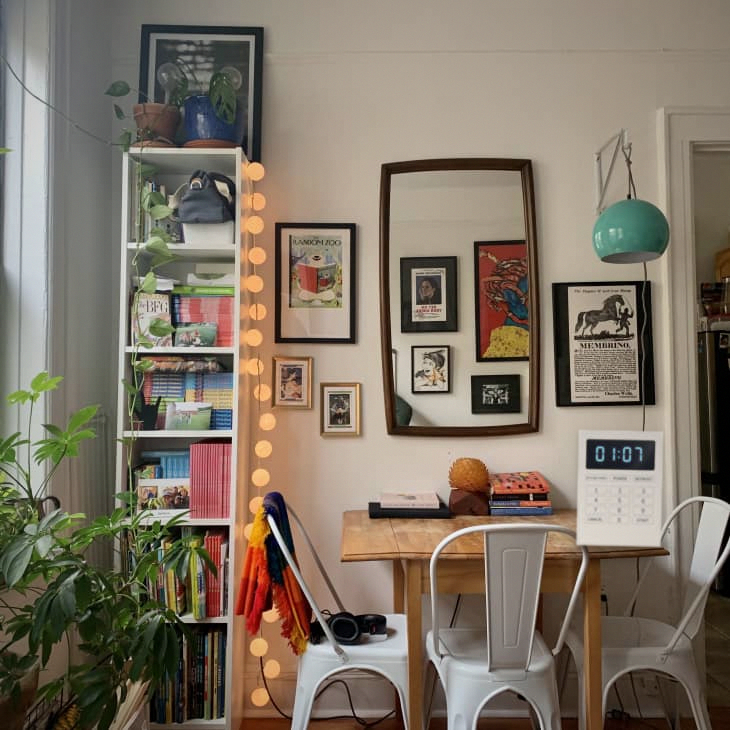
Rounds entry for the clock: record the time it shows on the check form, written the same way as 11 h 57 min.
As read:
1 h 07 min
